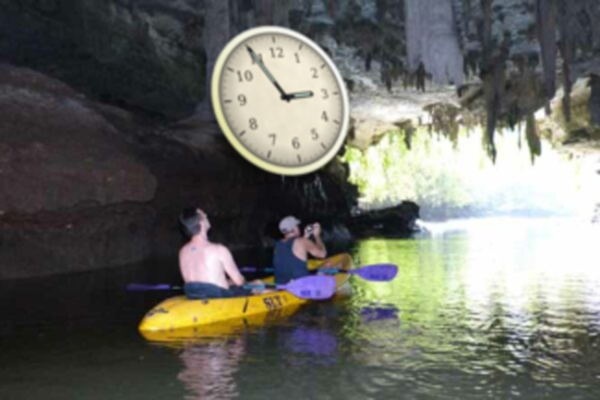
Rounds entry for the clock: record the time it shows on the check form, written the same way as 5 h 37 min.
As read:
2 h 55 min
